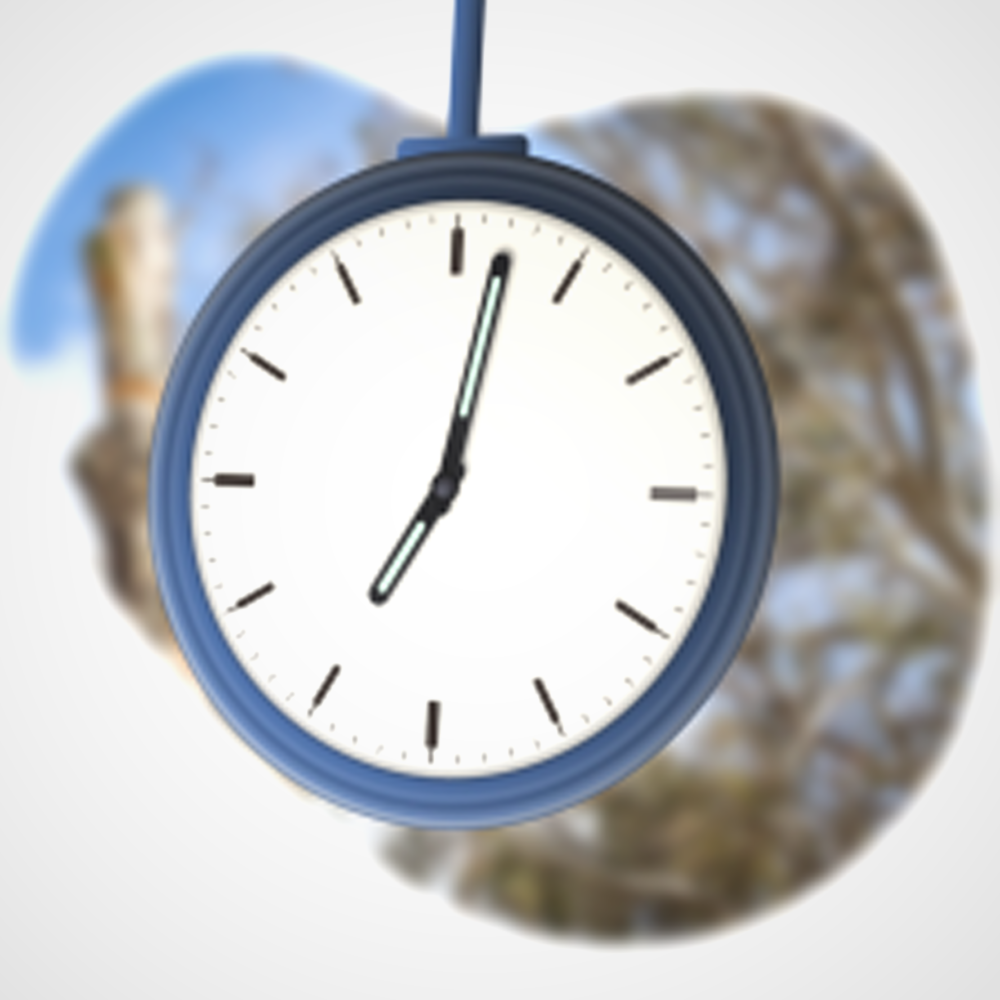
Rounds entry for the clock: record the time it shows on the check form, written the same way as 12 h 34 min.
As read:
7 h 02 min
